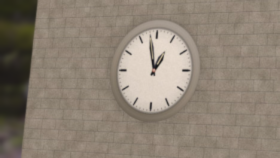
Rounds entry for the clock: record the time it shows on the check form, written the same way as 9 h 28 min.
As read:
12 h 58 min
